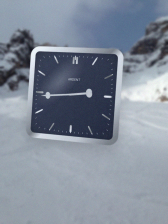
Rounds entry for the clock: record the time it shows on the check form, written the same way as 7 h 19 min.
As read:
2 h 44 min
